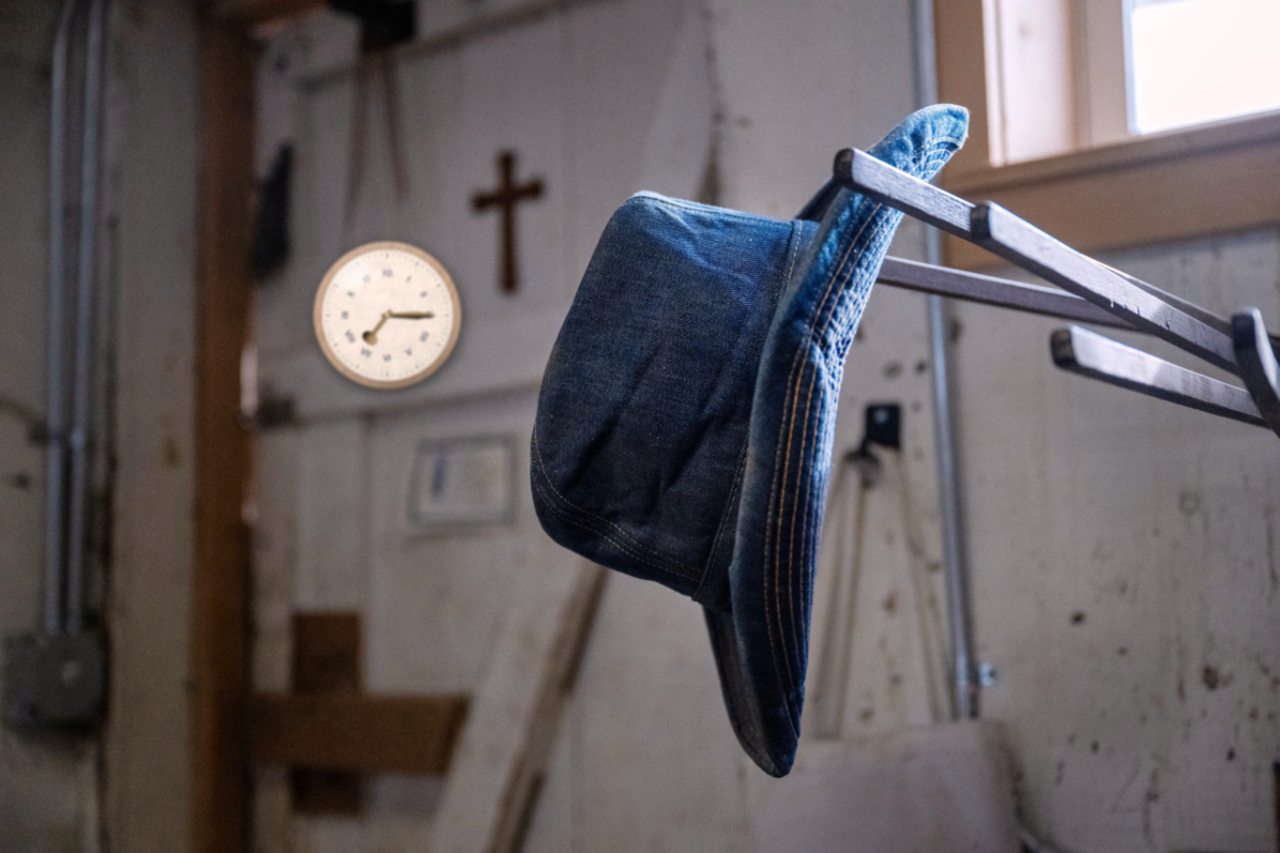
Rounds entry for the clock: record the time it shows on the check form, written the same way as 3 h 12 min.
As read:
7 h 15 min
